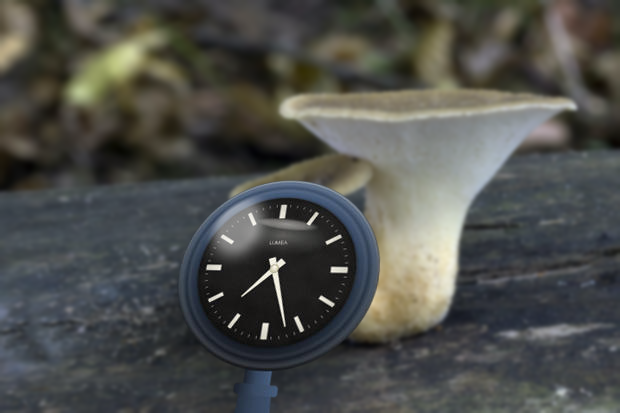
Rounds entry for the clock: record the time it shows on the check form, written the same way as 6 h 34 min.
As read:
7 h 27 min
